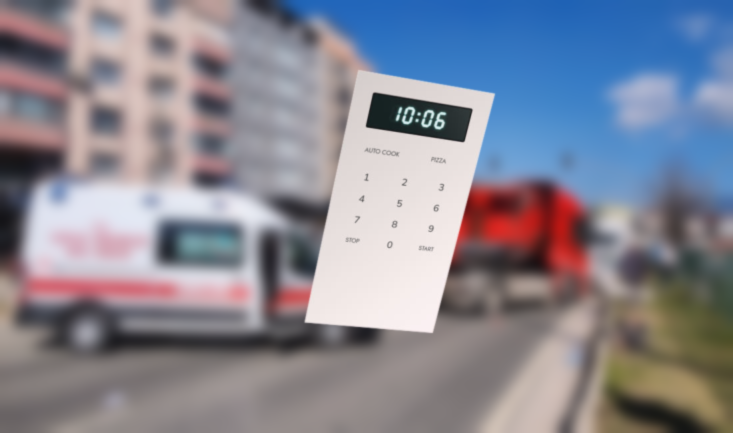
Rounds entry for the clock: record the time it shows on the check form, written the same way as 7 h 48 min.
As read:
10 h 06 min
